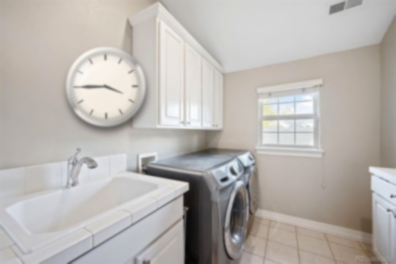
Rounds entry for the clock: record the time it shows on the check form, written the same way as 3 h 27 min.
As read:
3 h 45 min
